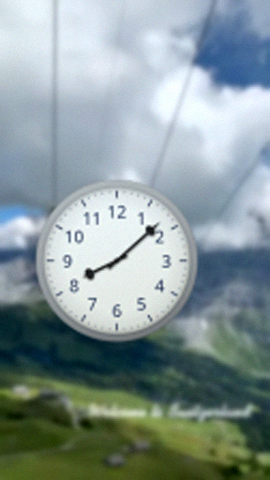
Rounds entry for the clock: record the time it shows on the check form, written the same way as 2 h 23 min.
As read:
8 h 08 min
